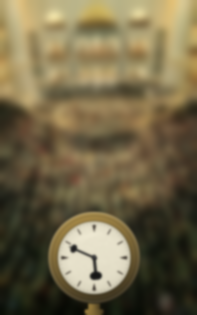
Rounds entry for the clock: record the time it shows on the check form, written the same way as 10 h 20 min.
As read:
5 h 49 min
